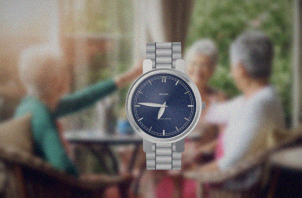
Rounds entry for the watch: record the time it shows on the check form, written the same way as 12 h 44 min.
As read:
6 h 46 min
